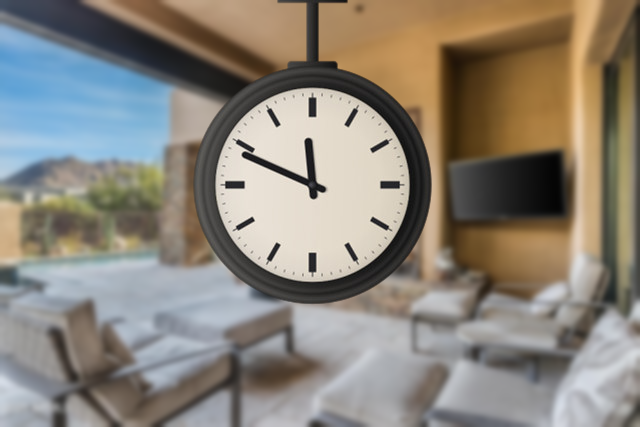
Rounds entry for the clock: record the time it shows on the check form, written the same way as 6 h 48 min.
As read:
11 h 49 min
